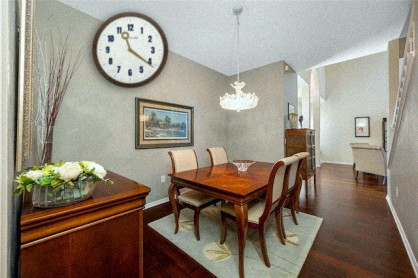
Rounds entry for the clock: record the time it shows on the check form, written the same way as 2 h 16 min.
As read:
11 h 21 min
